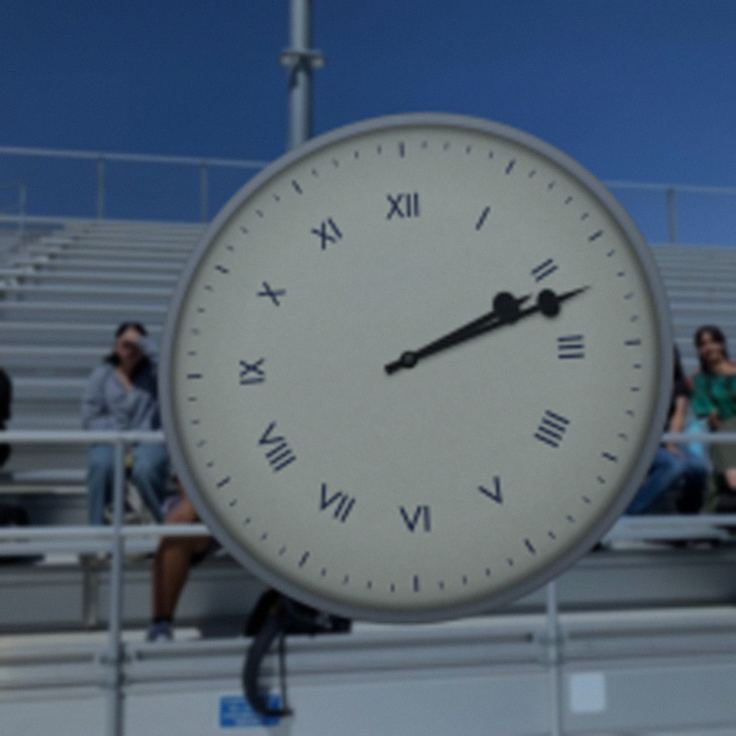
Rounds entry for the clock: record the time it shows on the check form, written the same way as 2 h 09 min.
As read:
2 h 12 min
